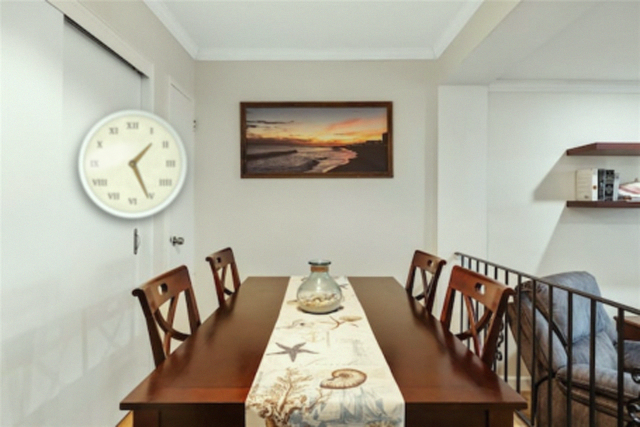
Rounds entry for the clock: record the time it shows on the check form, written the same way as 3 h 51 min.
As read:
1 h 26 min
